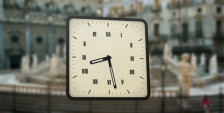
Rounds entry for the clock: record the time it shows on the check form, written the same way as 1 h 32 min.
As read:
8 h 28 min
